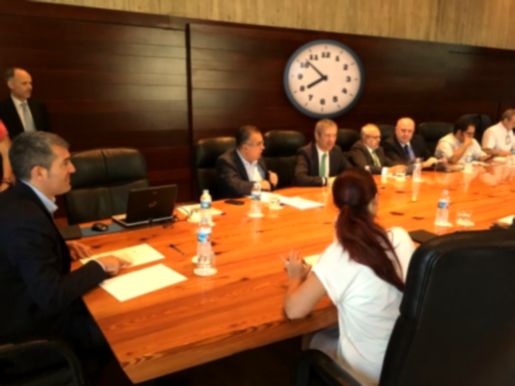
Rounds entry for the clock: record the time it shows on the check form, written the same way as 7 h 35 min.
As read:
7 h 52 min
